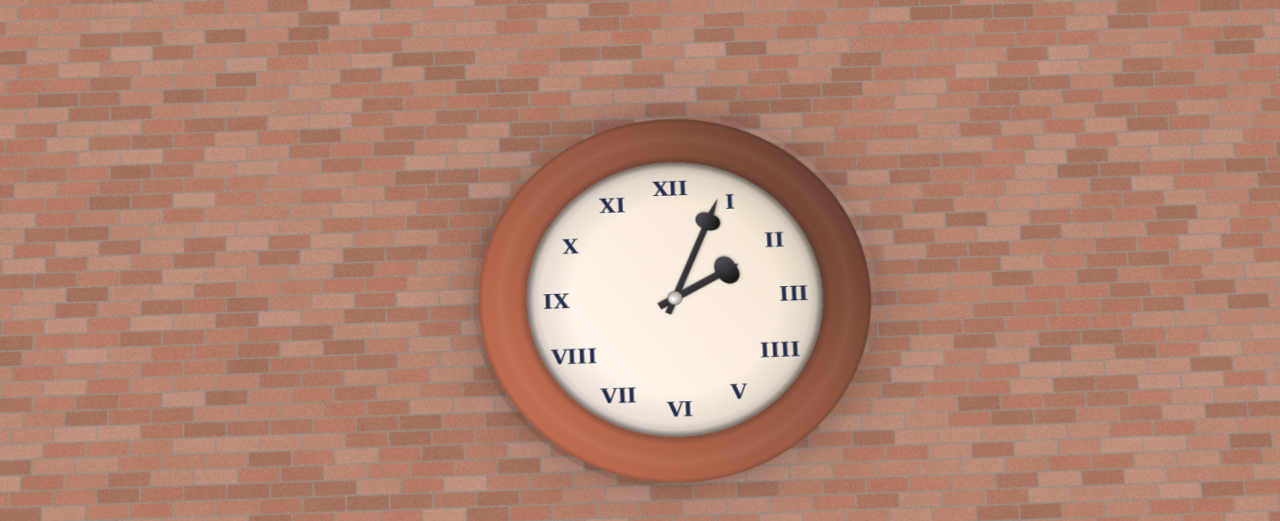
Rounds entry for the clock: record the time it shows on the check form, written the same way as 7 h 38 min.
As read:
2 h 04 min
